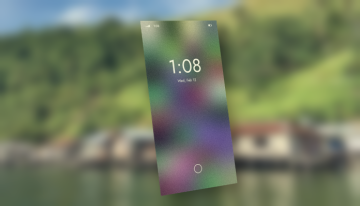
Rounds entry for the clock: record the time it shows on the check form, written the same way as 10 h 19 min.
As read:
1 h 08 min
